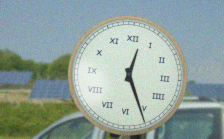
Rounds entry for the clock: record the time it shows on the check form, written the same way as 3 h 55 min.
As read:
12 h 26 min
